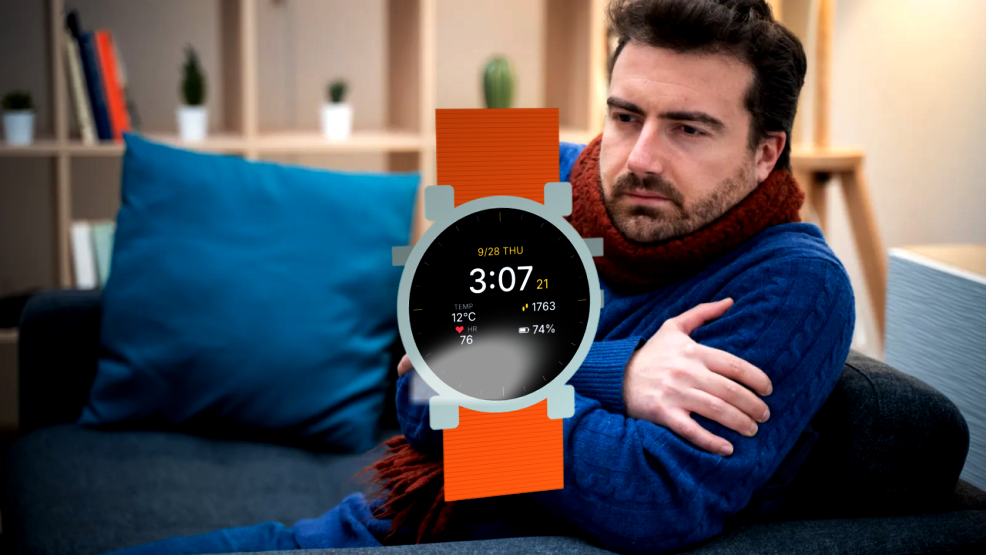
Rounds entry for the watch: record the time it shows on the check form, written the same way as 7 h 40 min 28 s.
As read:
3 h 07 min 21 s
